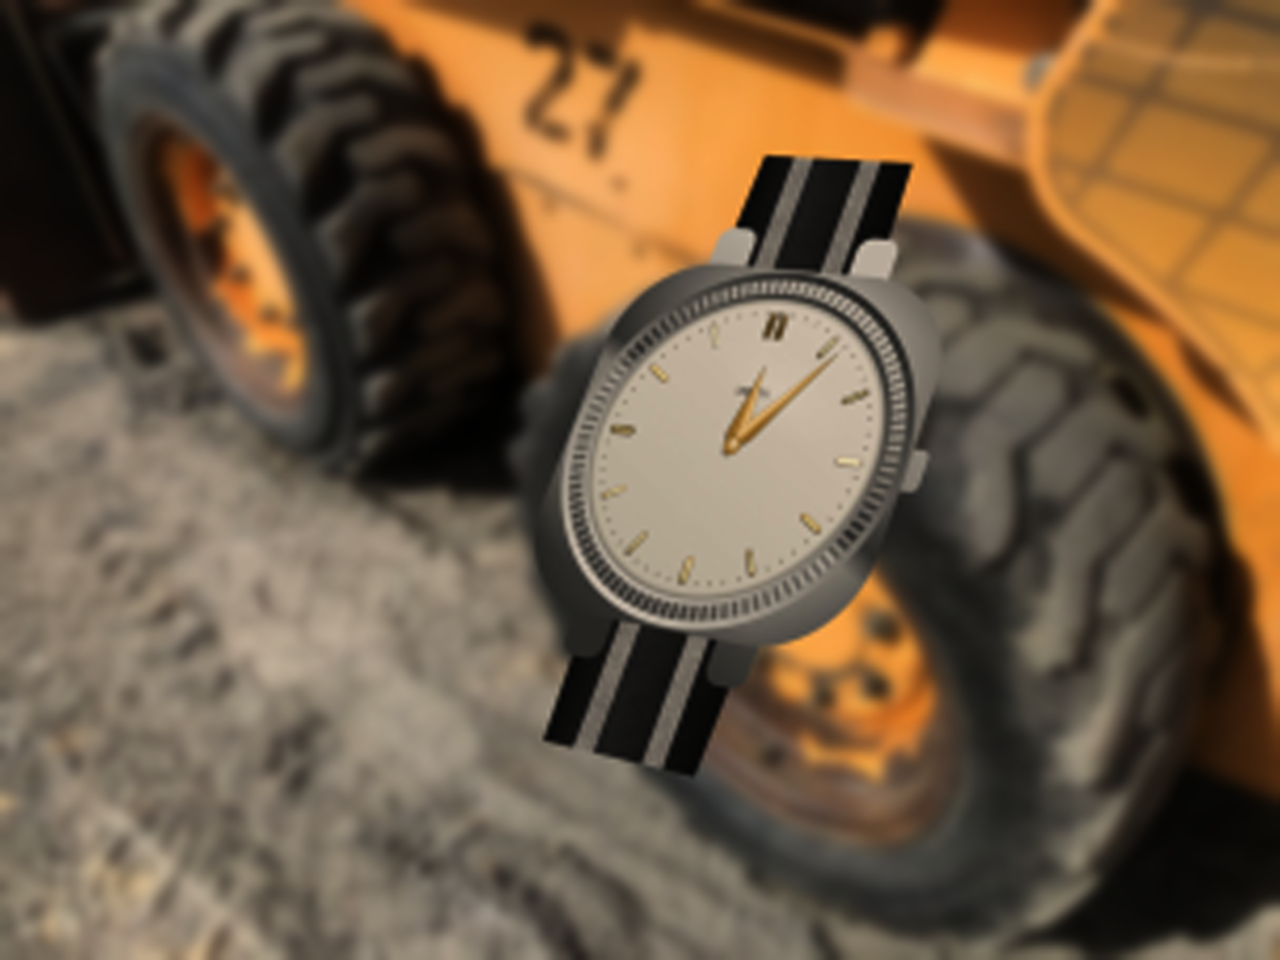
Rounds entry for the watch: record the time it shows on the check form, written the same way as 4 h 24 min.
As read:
12 h 06 min
